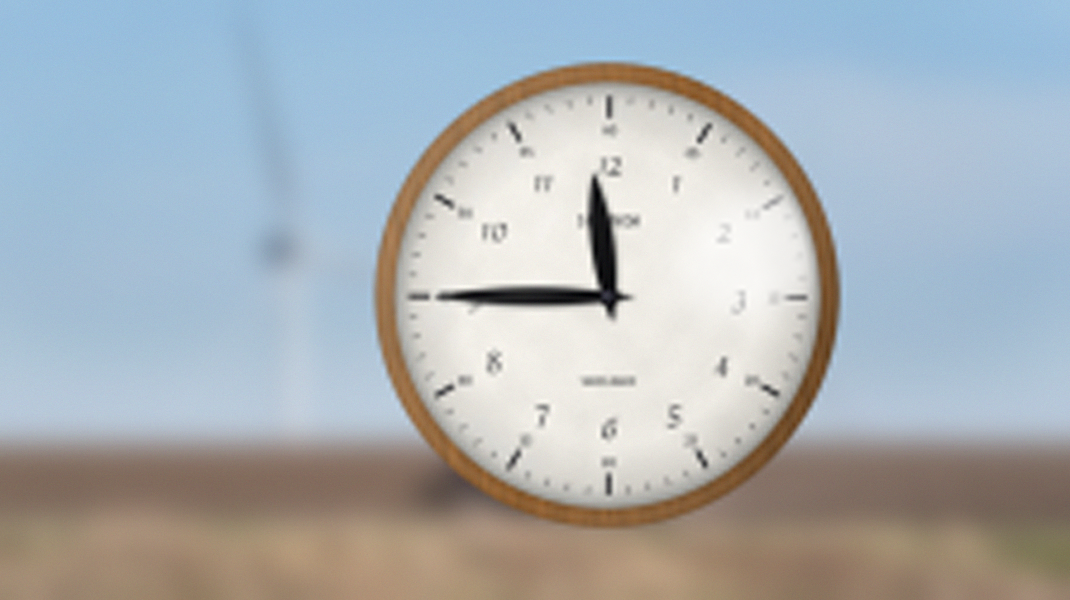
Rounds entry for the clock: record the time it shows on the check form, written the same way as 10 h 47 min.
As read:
11 h 45 min
